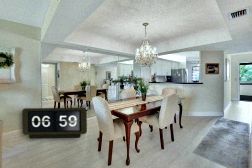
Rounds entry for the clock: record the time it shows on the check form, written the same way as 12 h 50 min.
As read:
6 h 59 min
